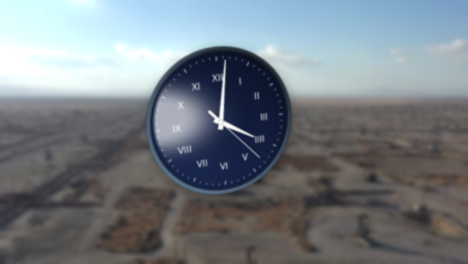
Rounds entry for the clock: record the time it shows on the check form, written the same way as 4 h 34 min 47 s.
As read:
4 h 01 min 23 s
